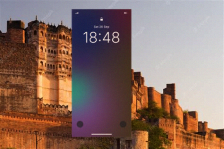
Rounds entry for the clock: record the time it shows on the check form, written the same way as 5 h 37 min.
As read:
18 h 48 min
